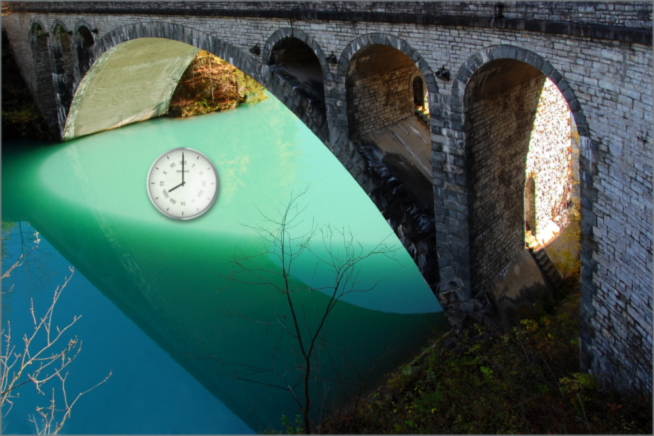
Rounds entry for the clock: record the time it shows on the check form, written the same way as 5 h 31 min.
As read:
8 h 00 min
